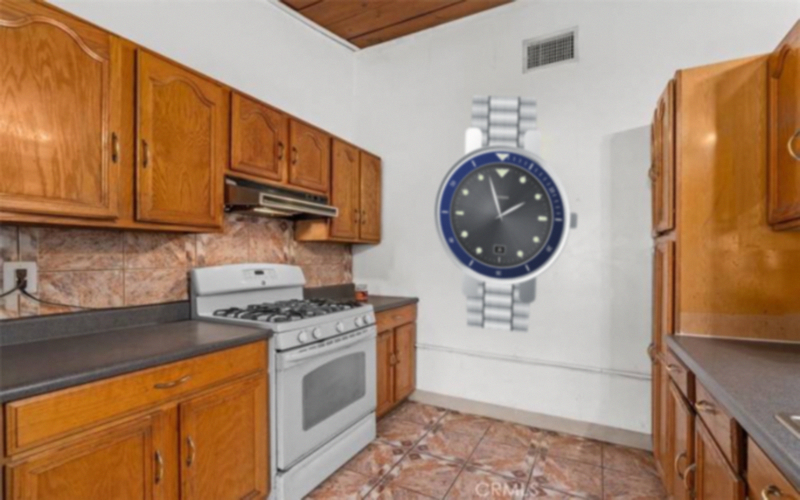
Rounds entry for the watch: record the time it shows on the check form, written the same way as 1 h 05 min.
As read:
1 h 57 min
